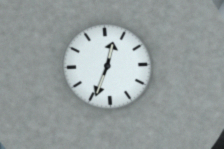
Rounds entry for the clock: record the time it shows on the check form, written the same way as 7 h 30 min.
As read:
12 h 34 min
